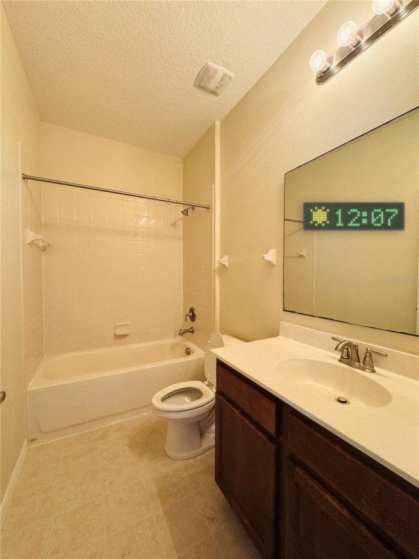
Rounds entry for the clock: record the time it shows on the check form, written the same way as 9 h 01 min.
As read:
12 h 07 min
